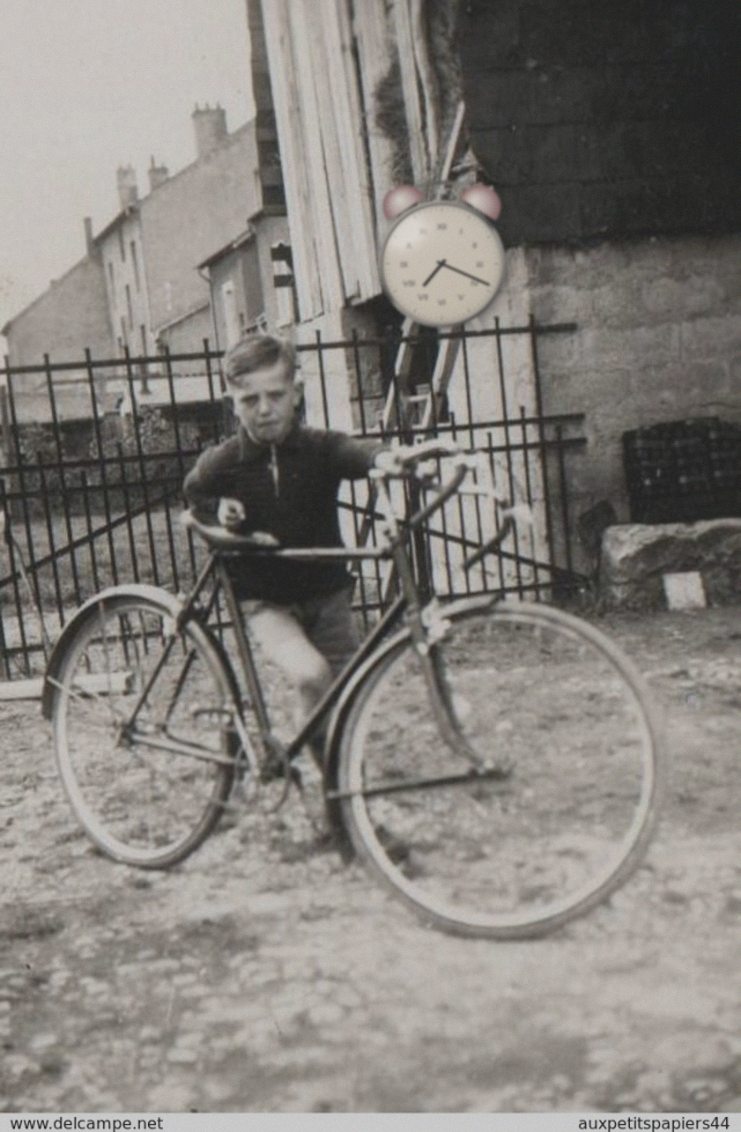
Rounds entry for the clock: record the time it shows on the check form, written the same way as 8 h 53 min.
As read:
7 h 19 min
